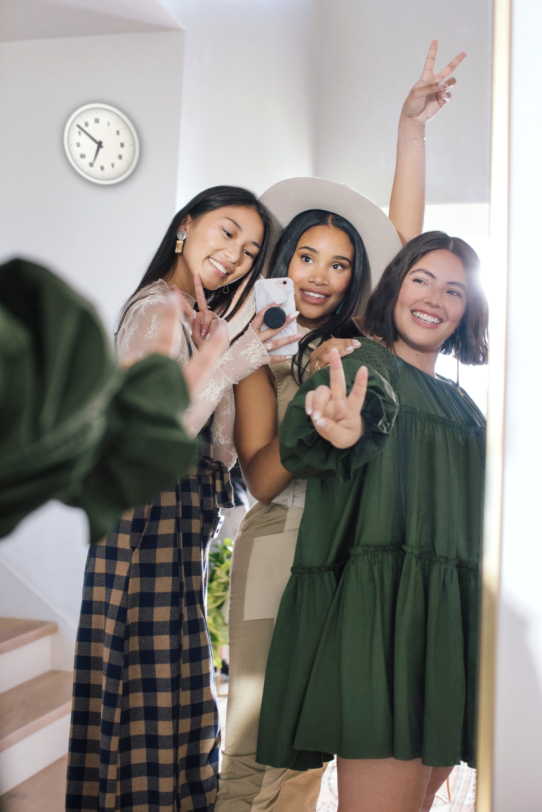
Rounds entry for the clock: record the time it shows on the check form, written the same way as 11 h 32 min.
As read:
6 h 52 min
